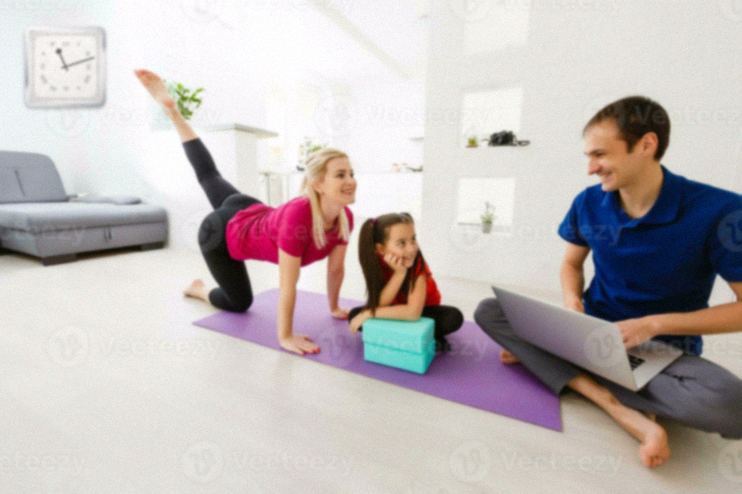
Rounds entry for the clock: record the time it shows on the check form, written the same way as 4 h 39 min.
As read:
11 h 12 min
